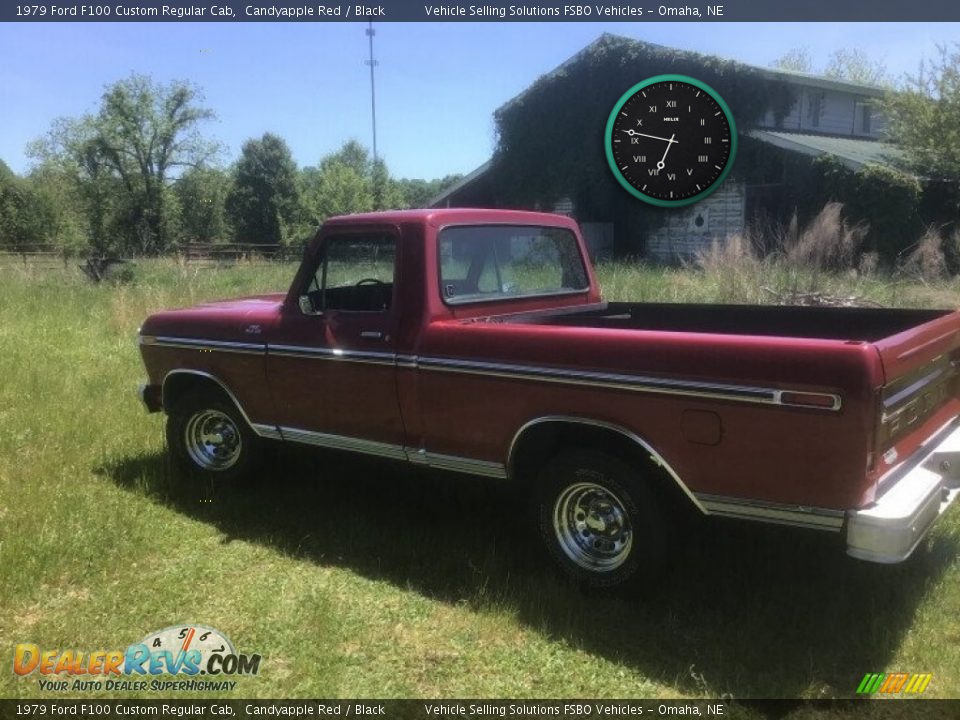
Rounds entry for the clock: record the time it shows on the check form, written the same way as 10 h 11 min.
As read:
6 h 47 min
